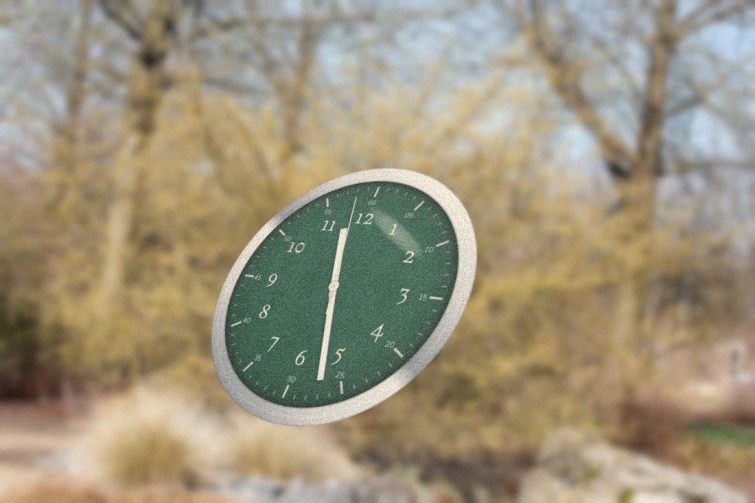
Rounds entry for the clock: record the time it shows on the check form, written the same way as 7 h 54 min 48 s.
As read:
11 h 26 min 58 s
